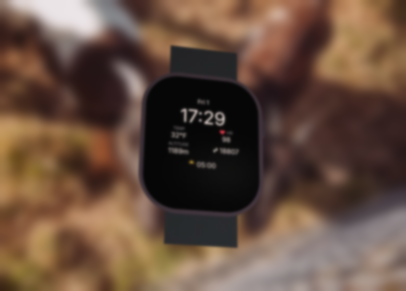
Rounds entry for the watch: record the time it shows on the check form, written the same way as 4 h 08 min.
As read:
17 h 29 min
